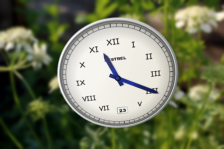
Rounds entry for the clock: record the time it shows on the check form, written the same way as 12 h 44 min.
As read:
11 h 20 min
